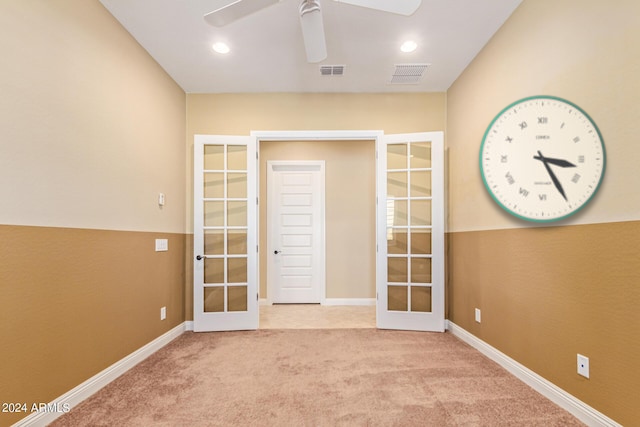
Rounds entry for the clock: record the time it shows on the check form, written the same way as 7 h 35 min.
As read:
3 h 25 min
